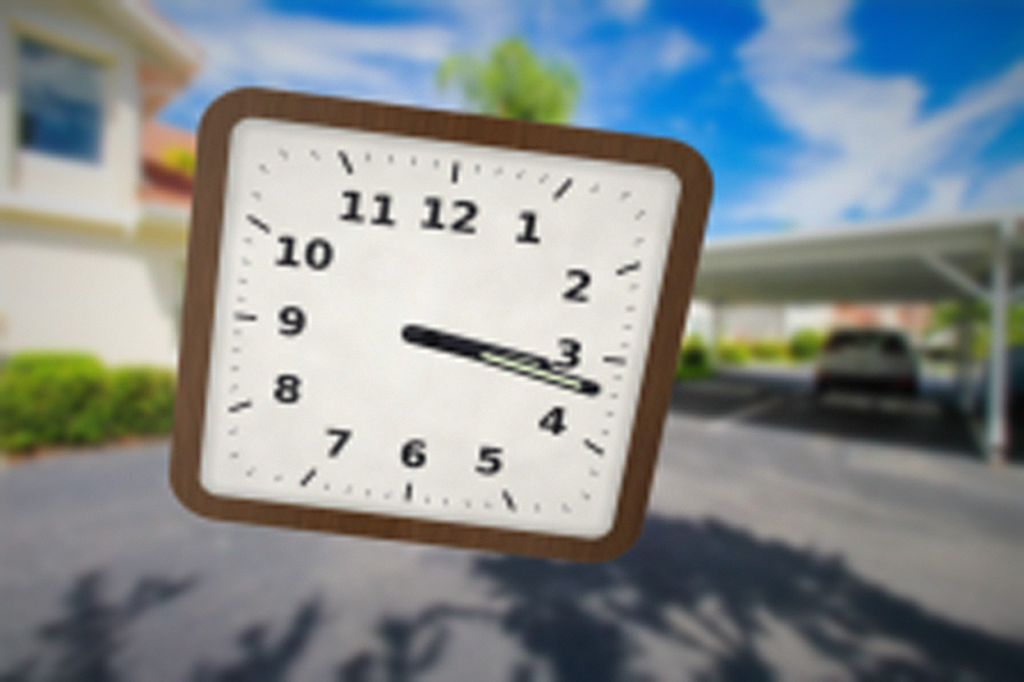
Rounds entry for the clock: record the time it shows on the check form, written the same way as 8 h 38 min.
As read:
3 h 17 min
